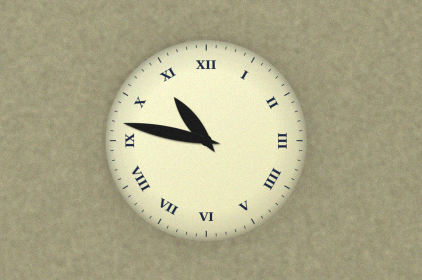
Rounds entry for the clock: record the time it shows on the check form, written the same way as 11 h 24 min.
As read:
10 h 47 min
